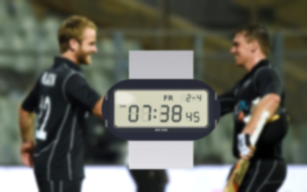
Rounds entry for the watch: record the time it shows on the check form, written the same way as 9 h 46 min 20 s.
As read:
7 h 38 min 45 s
